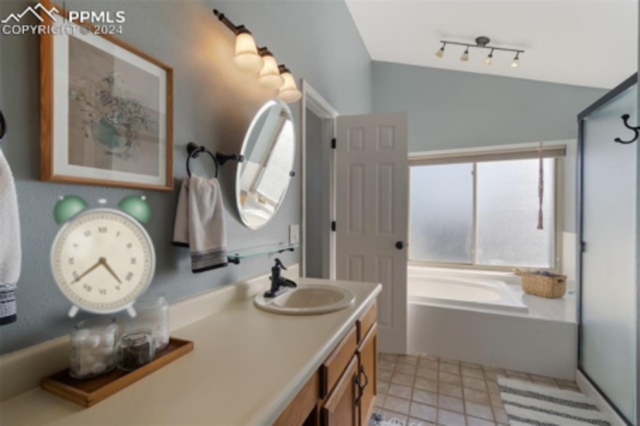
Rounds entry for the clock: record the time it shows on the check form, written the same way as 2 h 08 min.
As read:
4 h 39 min
